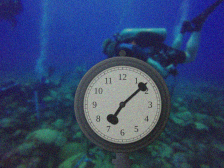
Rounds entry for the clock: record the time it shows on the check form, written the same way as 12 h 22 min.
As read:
7 h 08 min
